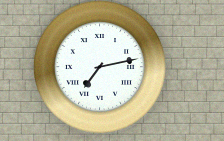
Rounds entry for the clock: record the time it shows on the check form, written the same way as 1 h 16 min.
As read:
7 h 13 min
